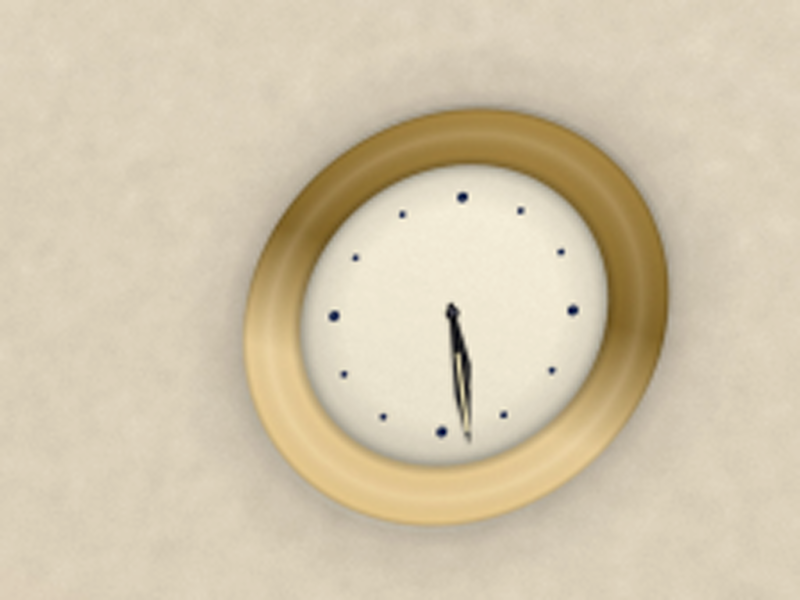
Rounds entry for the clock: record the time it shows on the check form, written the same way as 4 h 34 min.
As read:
5 h 28 min
